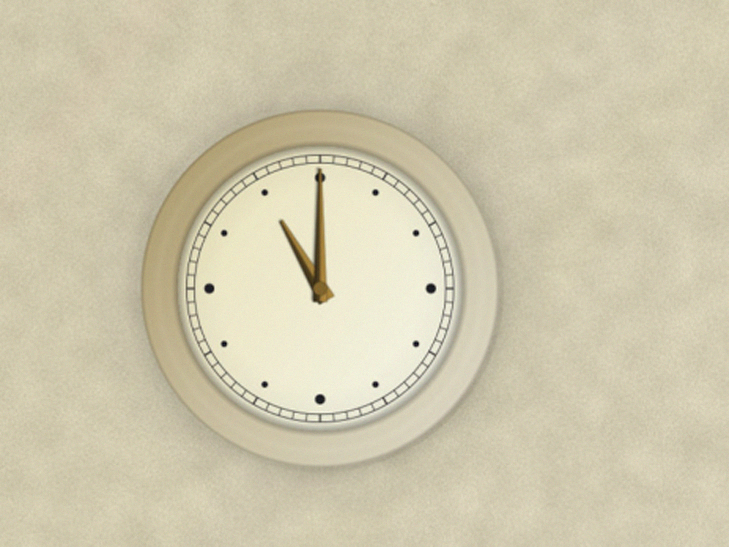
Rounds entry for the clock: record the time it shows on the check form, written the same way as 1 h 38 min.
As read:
11 h 00 min
